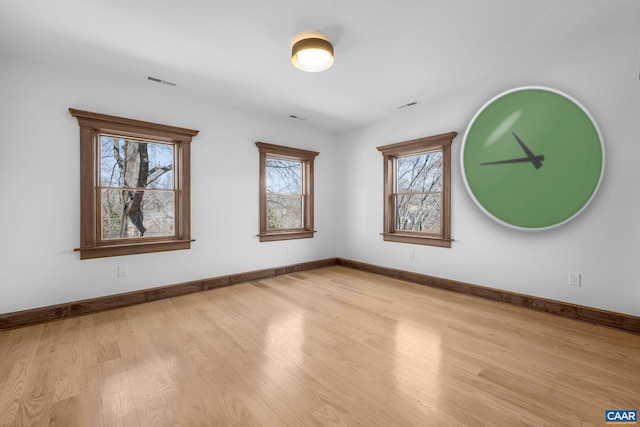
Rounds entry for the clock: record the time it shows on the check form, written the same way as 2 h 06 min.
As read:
10 h 44 min
